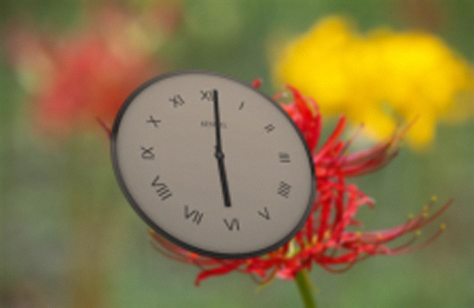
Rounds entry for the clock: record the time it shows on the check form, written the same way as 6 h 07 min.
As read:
6 h 01 min
